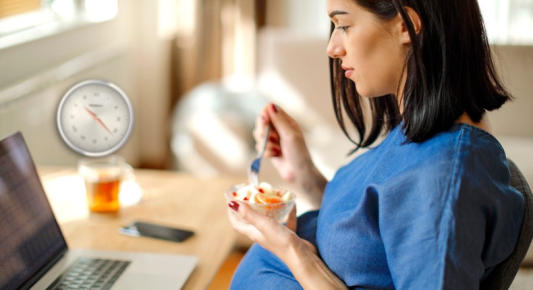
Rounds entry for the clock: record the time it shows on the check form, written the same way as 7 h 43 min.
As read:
10 h 22 min
